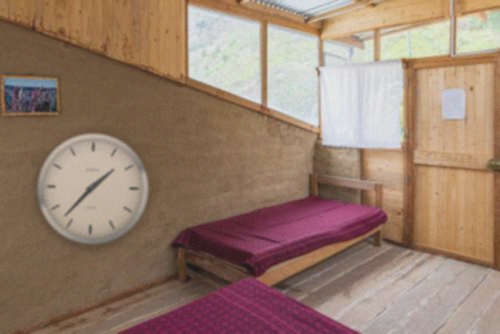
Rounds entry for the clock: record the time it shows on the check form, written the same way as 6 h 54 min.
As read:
1 h 37 min
